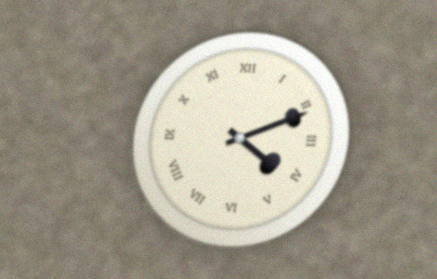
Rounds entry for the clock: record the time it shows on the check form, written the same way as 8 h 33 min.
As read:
4 h 11 min
